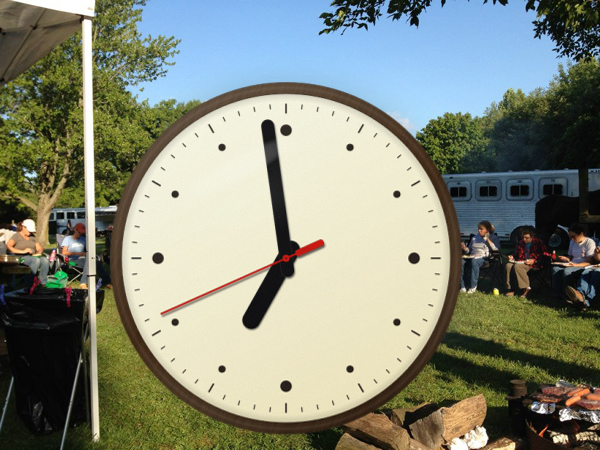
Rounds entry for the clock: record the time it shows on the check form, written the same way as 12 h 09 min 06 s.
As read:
6 h 58 min 41 s
